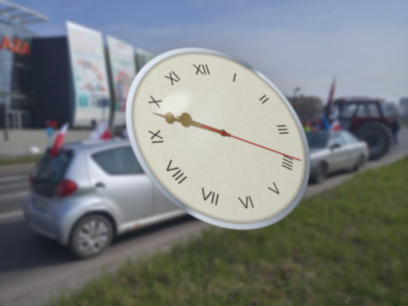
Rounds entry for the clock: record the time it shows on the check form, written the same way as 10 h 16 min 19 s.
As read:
9 h 48 min 19 s
